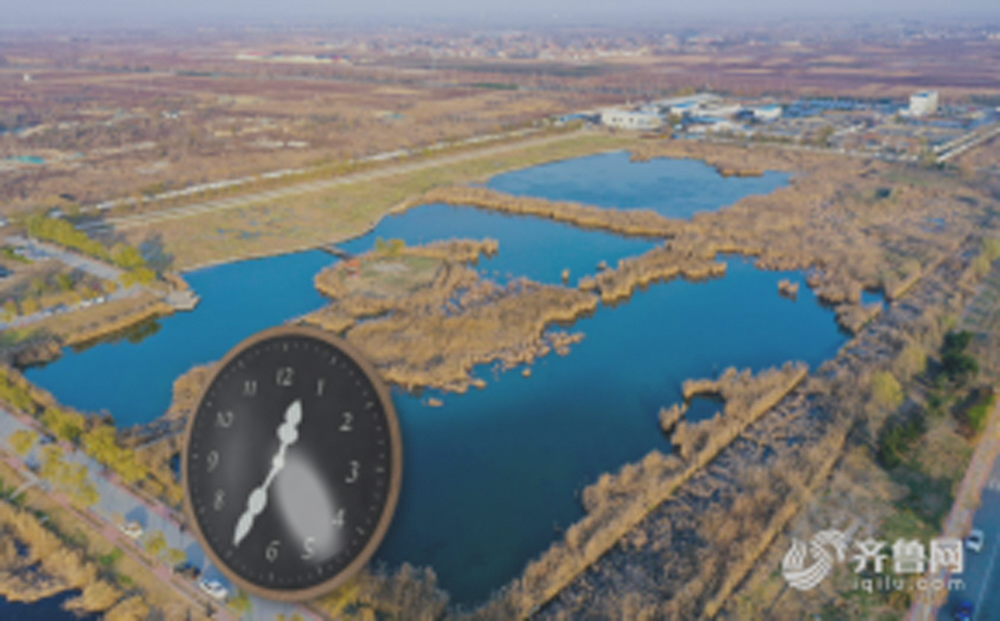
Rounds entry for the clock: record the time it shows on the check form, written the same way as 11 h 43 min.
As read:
12 h 35 min
